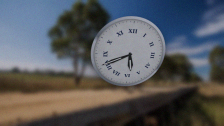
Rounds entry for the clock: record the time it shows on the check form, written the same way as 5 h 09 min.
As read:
5 h 41 min
